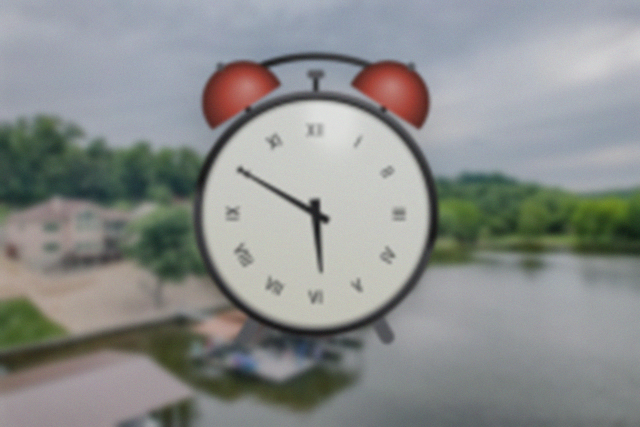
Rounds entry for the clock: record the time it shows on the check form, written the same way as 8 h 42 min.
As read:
5 h 50 min
